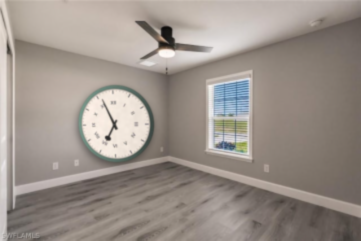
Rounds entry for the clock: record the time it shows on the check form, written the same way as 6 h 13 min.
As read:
6 h 56 min
